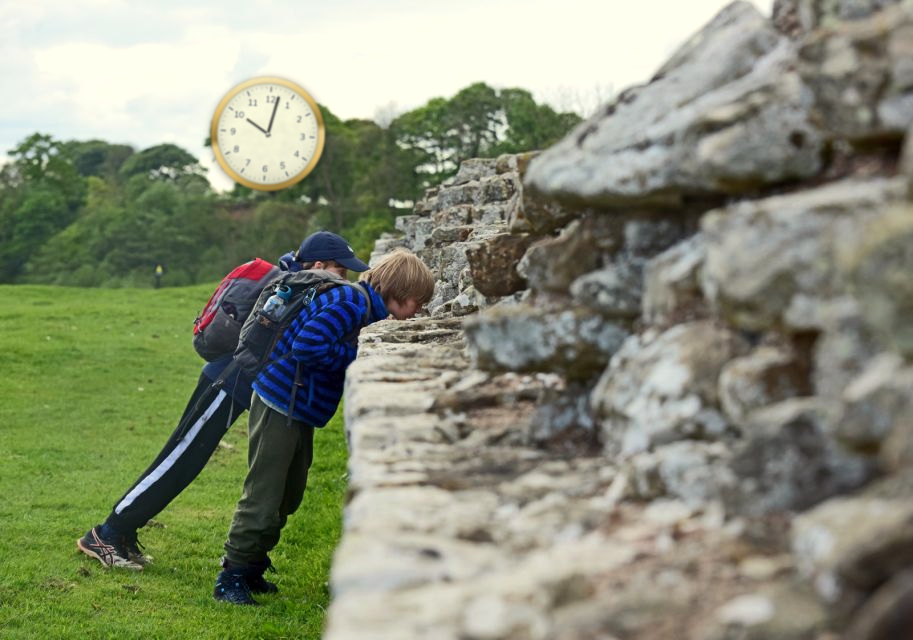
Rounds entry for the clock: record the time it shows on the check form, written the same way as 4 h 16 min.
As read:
10 h 02 min
